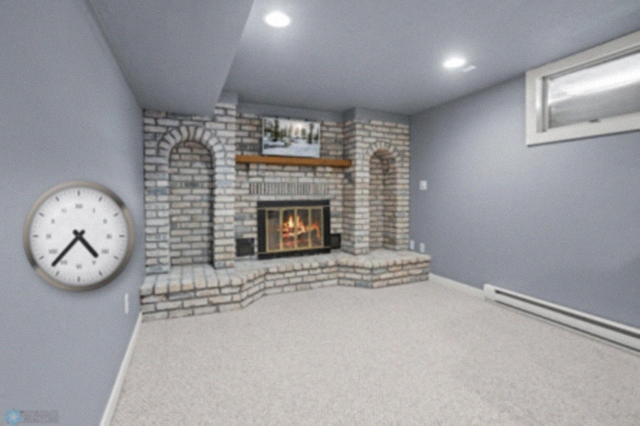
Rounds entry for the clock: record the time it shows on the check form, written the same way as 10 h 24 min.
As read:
4 h 37 min
